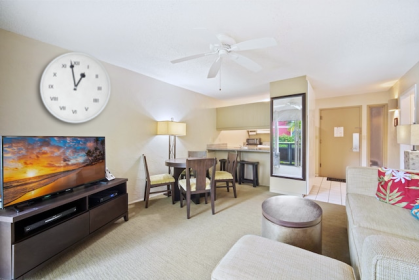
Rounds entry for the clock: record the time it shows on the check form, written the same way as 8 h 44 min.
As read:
12 h 58 min
